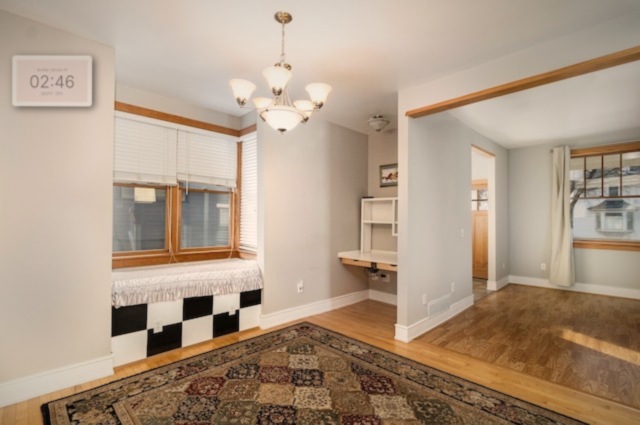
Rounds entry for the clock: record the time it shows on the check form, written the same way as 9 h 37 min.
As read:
2 h 46 min
